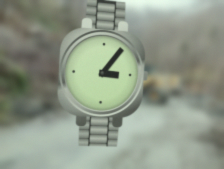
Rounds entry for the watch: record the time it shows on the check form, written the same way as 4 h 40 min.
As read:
3 h 06 min
